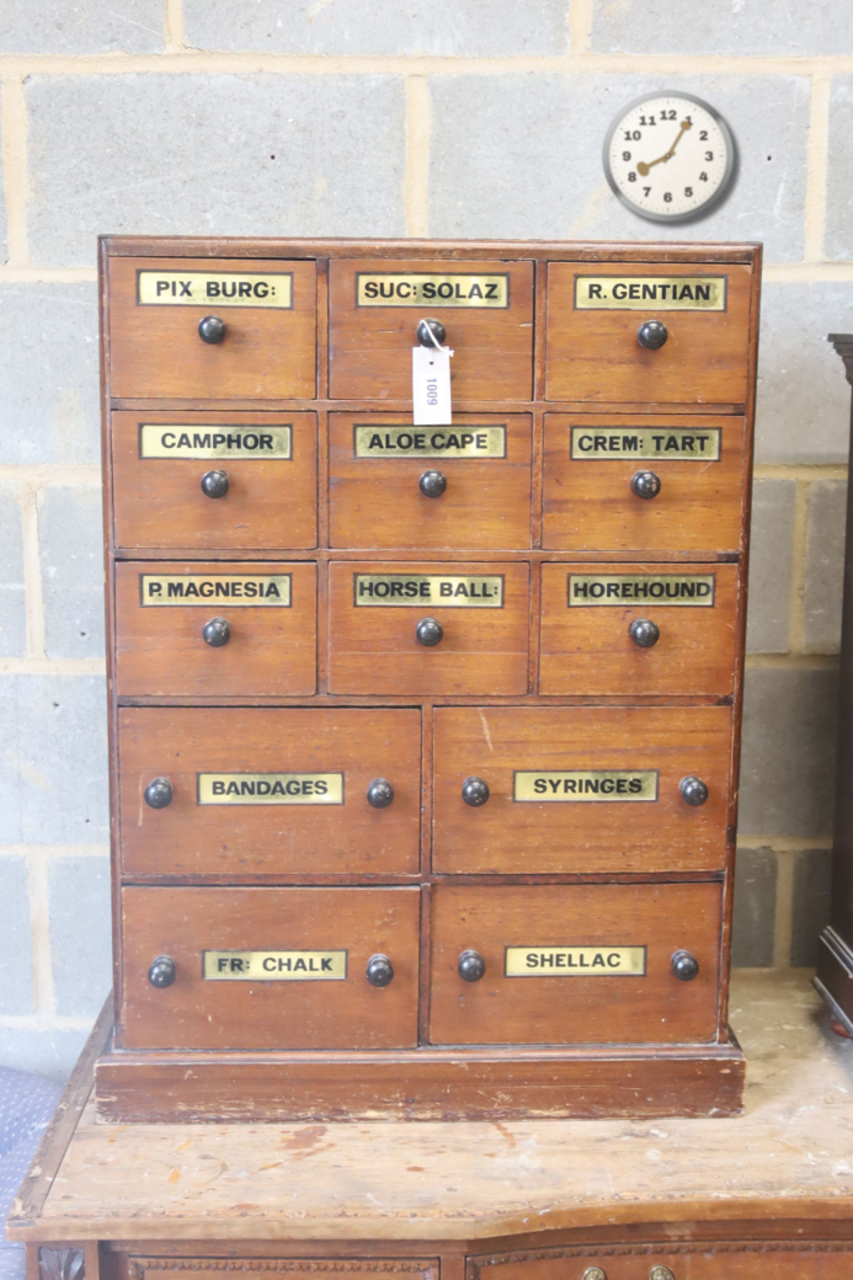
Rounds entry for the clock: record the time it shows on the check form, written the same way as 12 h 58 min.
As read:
8 h 05 min
